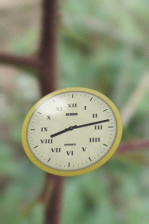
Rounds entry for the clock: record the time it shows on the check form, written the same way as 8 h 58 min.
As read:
8 h 13 min
